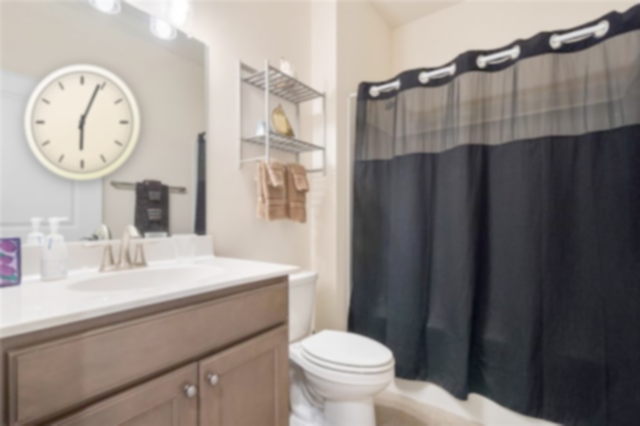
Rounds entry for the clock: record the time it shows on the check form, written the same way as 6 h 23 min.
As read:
6 h 04 min
